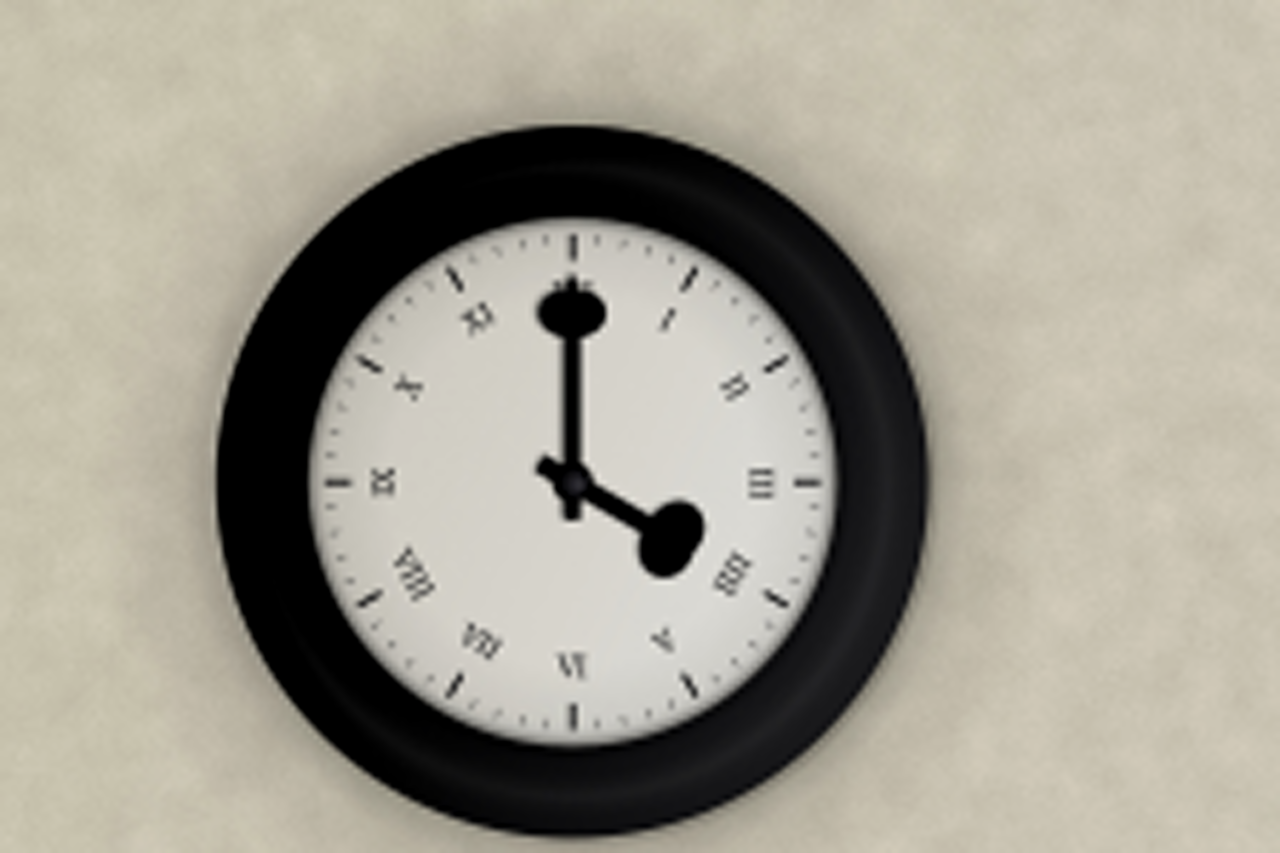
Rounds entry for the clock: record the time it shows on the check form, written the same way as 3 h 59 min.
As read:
4 h 00 min
